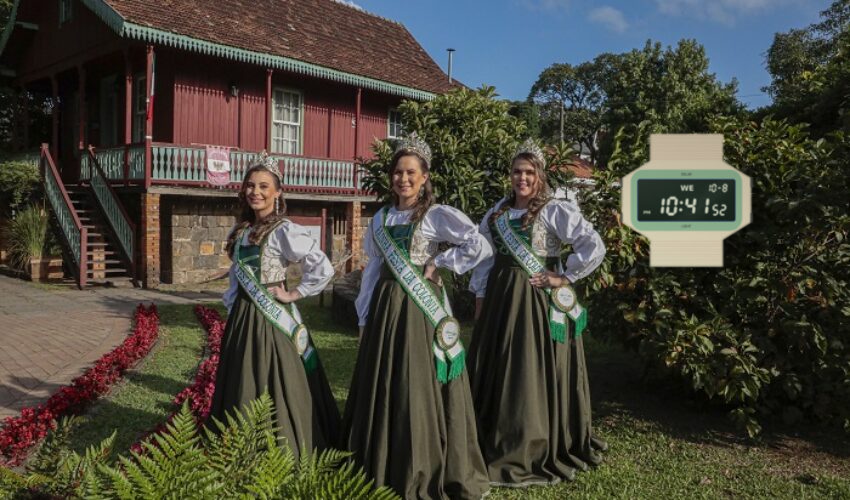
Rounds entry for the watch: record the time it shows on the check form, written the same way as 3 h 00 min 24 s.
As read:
10 h 41 min 52 s
